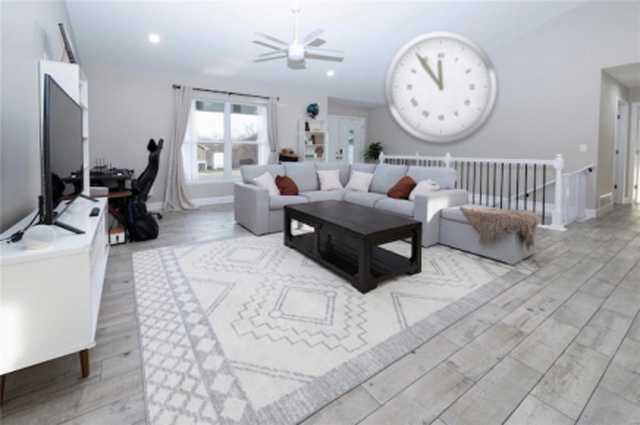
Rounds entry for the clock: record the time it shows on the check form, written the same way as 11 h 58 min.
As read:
11 h 54 min
